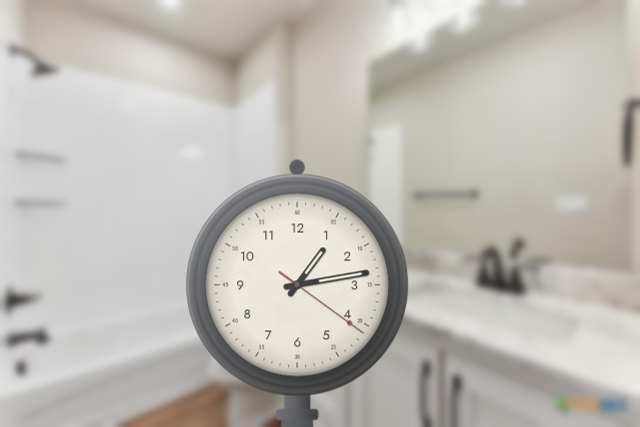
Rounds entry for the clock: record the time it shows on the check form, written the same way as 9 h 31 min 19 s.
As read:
1 h 13 min 21 s
